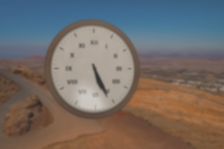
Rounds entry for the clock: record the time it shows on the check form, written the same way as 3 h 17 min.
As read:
5 h 26 min
